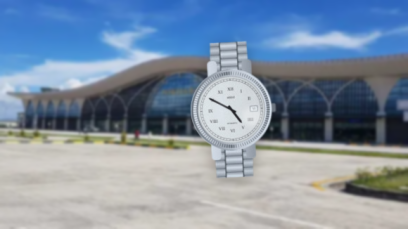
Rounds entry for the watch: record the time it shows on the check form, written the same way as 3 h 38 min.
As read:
4 h 50 min
